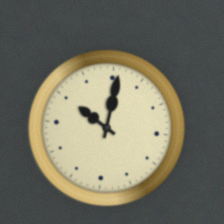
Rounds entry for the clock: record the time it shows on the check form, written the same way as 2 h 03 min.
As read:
10 h 01 min
